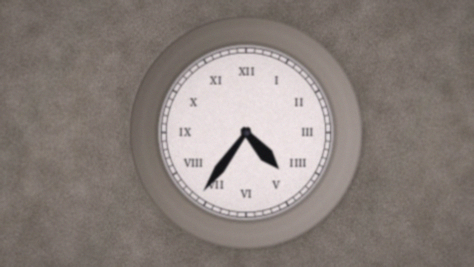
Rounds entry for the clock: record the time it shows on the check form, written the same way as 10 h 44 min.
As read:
4 h 36 min
